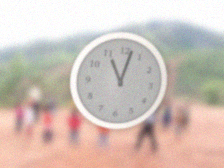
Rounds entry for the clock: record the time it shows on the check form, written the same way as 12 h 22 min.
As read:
11 h 02 min
